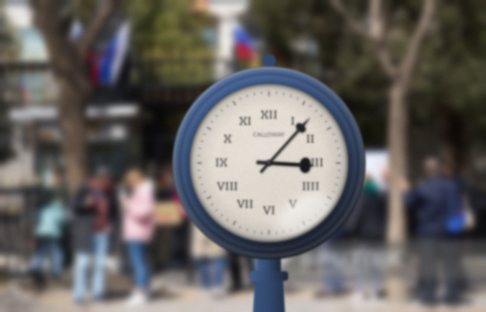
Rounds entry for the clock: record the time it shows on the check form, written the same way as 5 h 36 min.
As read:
3 h 07 min
